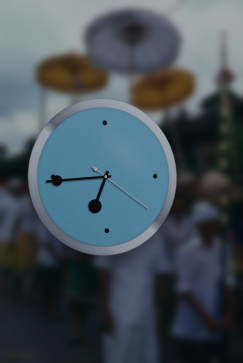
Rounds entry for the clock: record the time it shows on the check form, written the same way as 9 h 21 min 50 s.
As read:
6 h 44 min 21 s
